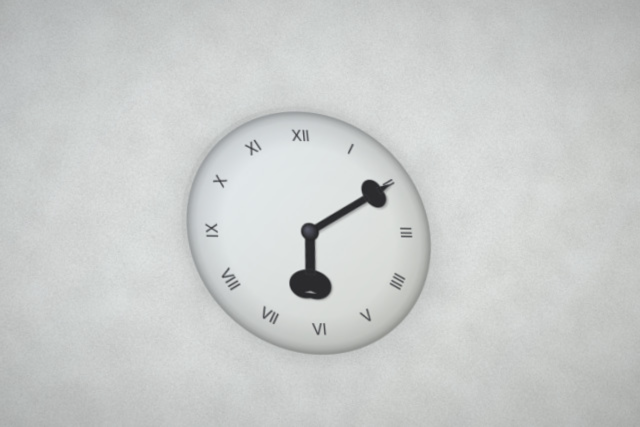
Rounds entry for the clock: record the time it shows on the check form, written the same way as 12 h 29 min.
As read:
6 h 10 min
